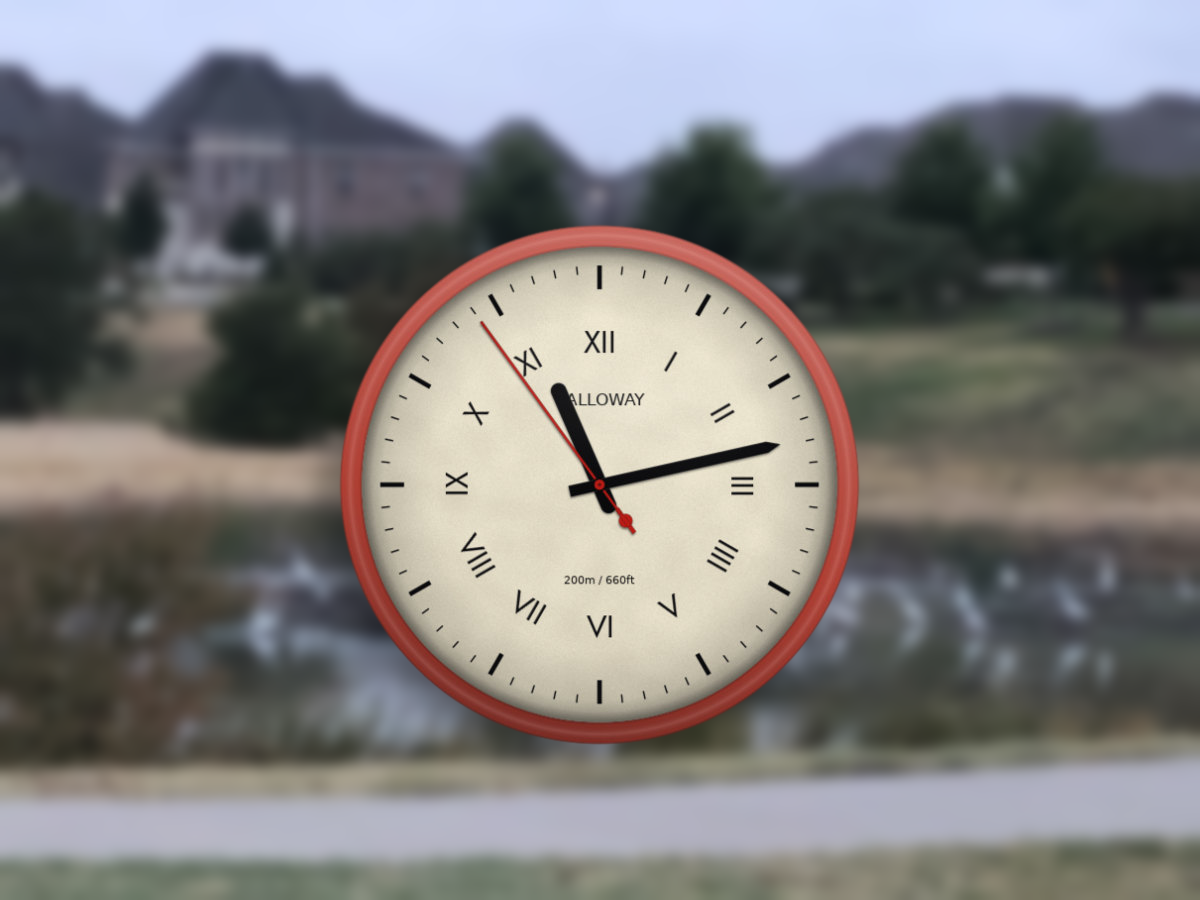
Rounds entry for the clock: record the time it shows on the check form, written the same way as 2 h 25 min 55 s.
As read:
11 h 12 min 54 s
